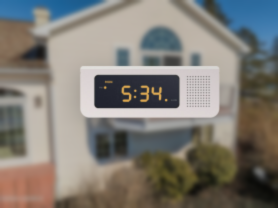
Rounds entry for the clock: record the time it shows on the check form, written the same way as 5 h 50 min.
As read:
5 h 34 min
